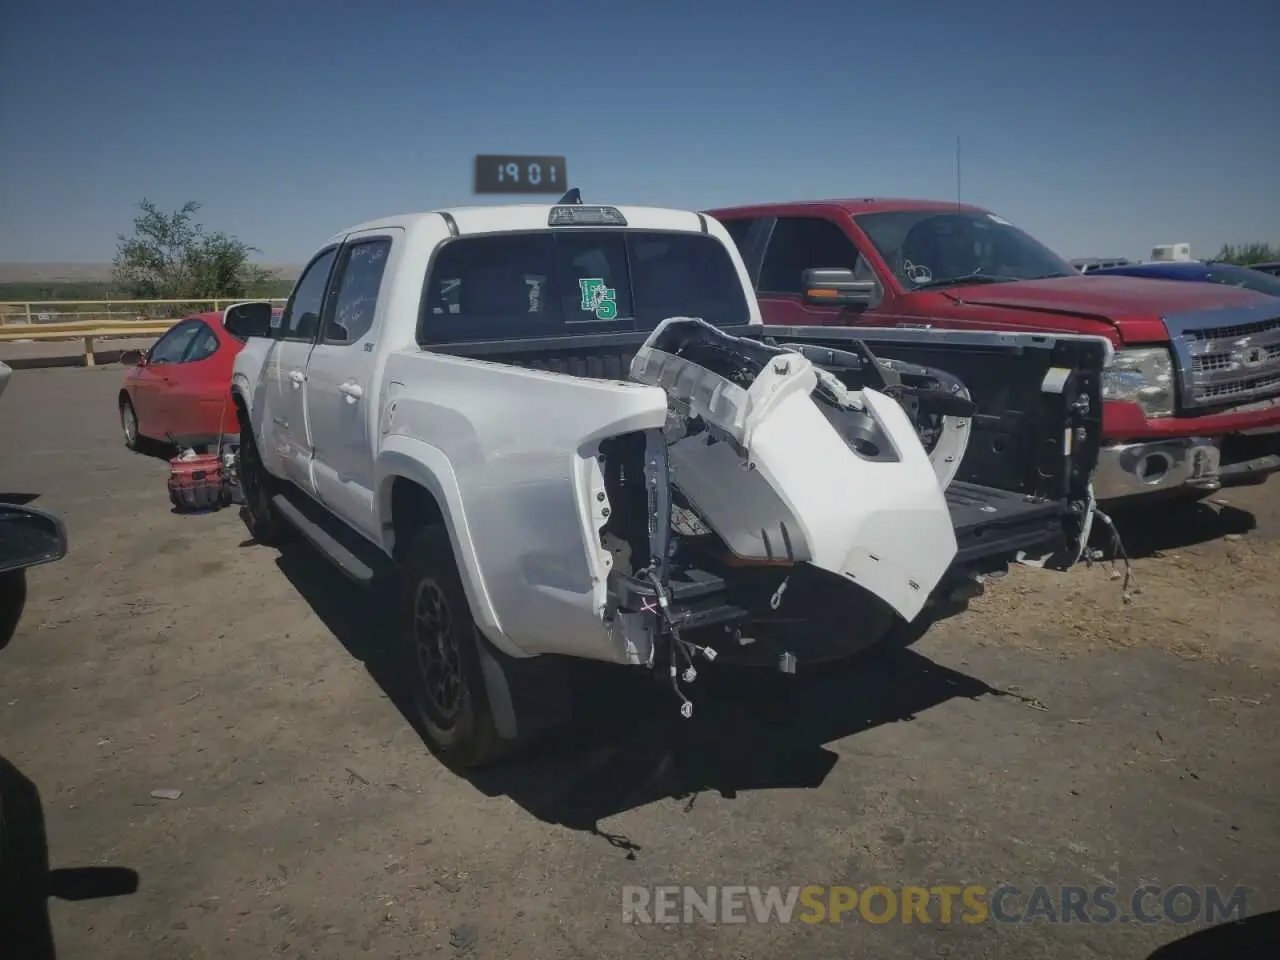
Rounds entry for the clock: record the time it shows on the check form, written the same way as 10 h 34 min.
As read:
19 h 01 min
